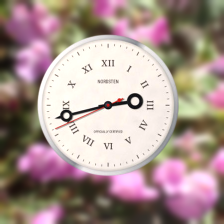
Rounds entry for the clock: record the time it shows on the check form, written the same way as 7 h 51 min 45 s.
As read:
2 h 42 min 41 s
